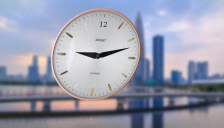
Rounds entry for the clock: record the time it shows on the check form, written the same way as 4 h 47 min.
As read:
9 h 12 min
